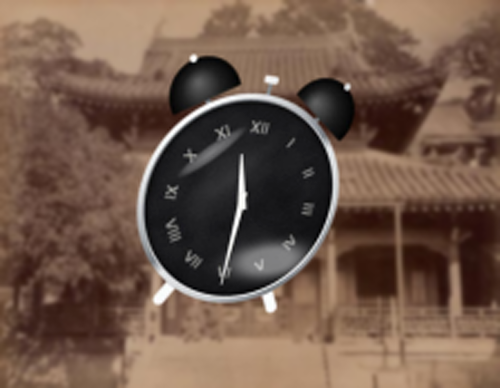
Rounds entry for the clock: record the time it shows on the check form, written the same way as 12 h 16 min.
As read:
11 h 30 min
